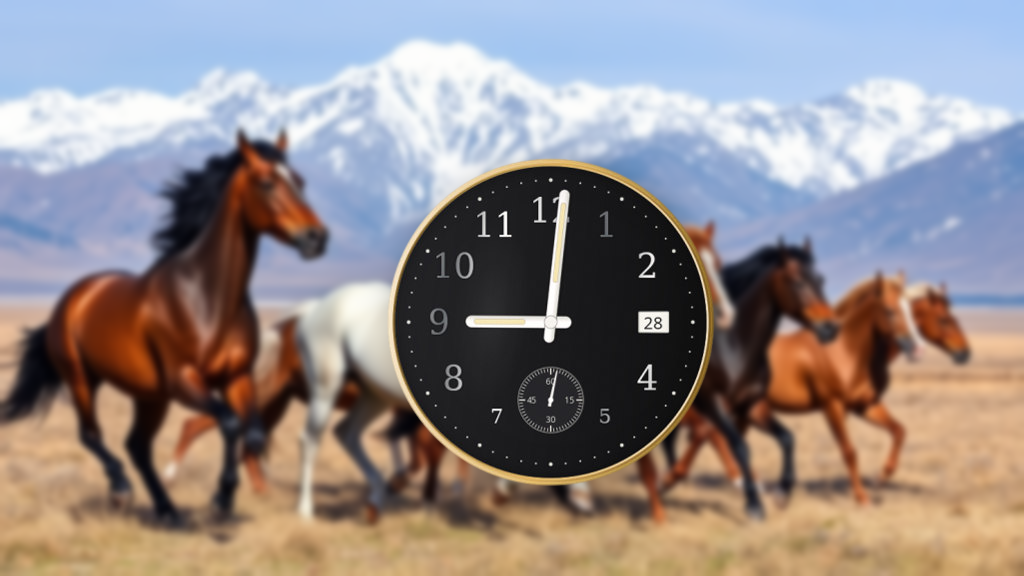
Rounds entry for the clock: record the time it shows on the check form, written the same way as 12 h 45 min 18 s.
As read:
9 h 01 min 02 s
